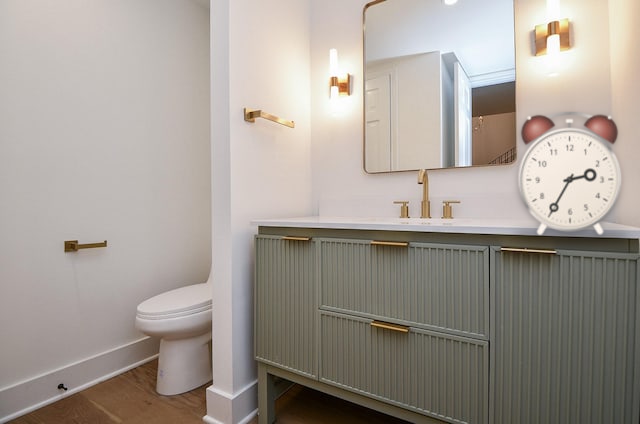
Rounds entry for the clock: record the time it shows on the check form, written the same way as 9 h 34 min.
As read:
2 h 35 min
